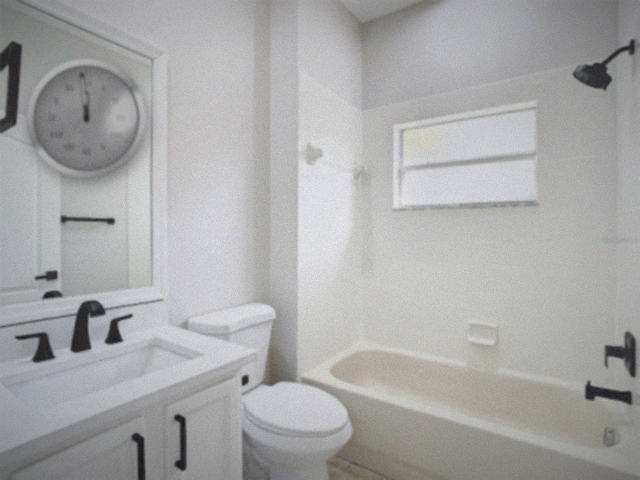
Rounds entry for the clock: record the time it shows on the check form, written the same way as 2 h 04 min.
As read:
11 h 59 min
